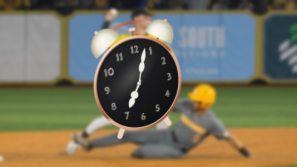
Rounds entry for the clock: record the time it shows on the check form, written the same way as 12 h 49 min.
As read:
7 h 03 min
